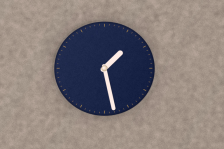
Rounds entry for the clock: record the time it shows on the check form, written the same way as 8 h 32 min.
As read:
1 h 28 min
